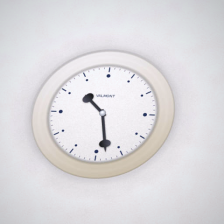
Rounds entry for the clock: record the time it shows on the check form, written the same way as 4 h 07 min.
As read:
10 h 28 min
